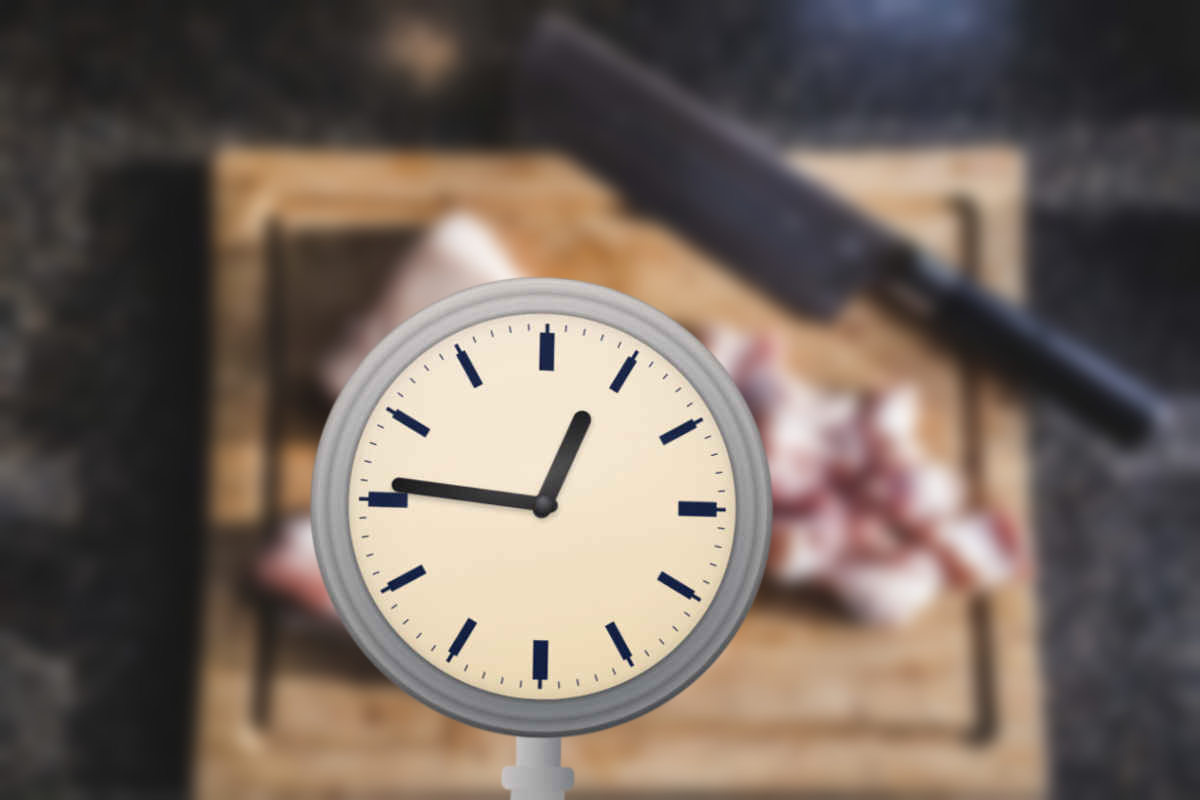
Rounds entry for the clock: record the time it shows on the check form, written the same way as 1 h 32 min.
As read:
12 h 46 min
